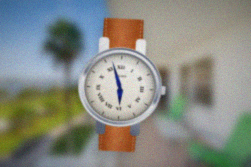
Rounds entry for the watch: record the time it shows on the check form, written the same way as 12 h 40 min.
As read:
5 h 57 min
